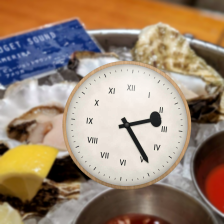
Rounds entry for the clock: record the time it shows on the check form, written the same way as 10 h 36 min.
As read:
2 h 24 min
